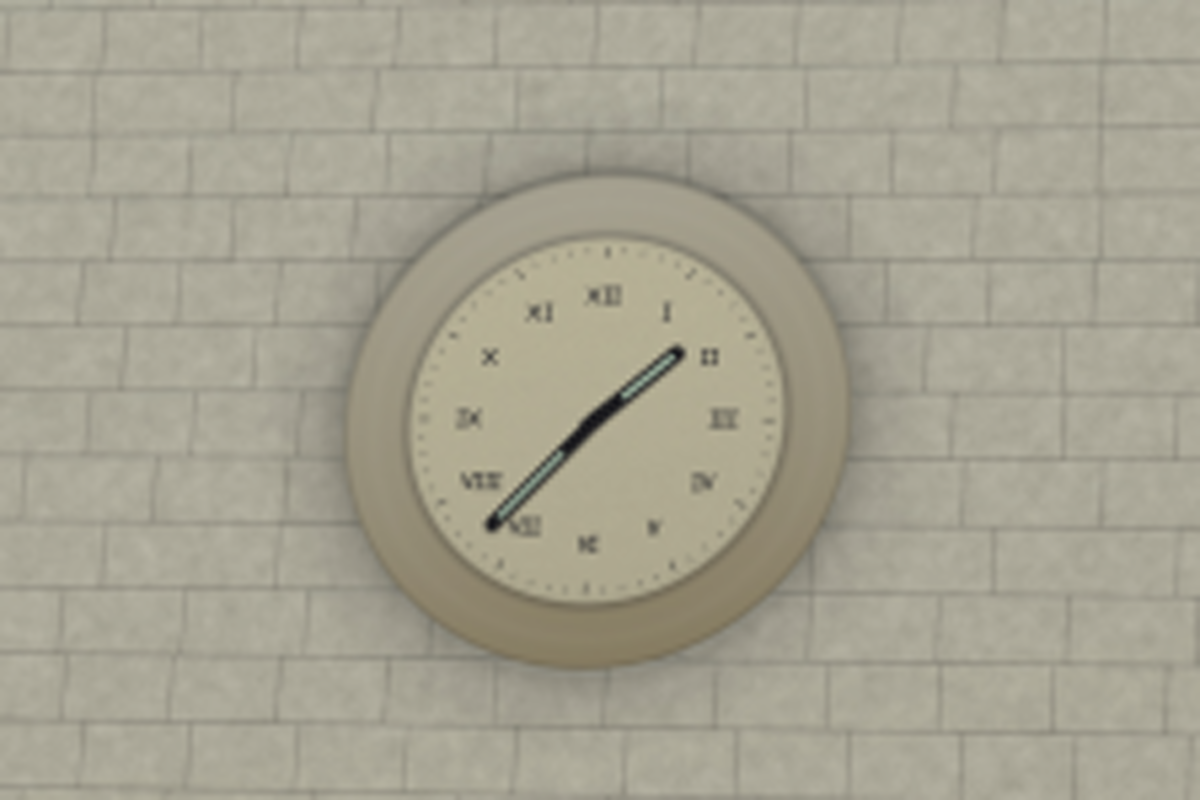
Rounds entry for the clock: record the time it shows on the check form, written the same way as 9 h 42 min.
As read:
1 h 37 min
